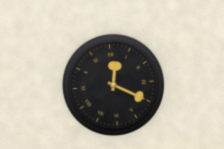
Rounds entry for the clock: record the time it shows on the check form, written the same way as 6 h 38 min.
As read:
12 h 20 min
